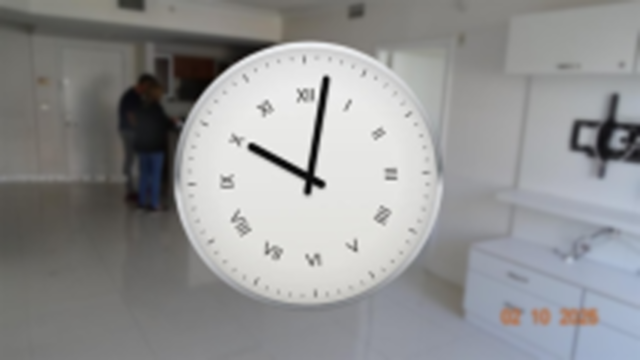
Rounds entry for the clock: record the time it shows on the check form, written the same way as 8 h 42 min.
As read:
10 h 02 min
